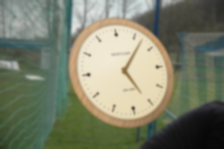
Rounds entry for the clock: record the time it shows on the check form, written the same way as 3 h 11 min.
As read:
5 h 07 min
